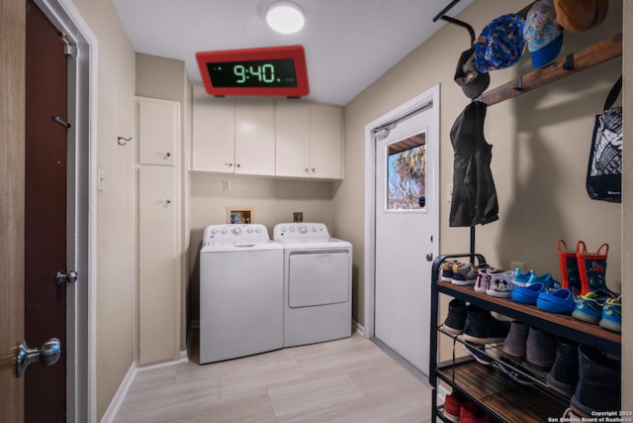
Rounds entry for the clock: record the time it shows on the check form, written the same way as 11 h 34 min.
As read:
9 h 40 min
